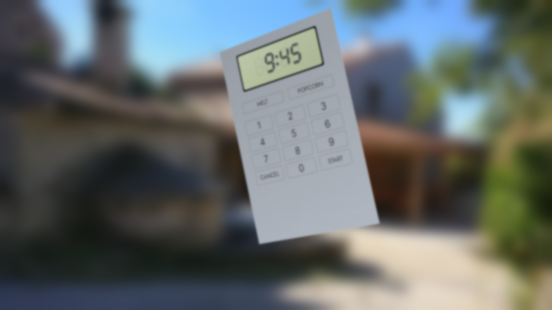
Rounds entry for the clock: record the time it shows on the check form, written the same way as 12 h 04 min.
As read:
9 h 45 min
